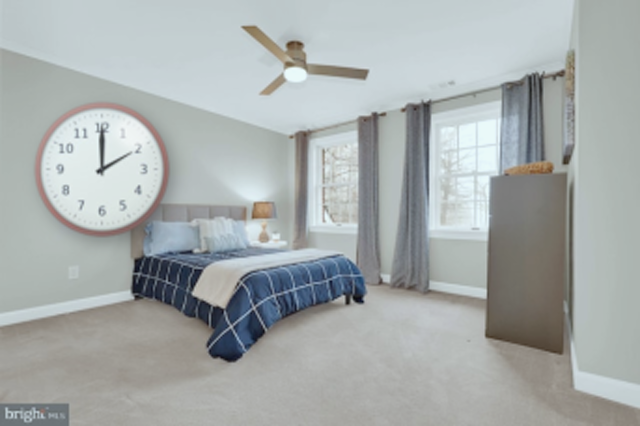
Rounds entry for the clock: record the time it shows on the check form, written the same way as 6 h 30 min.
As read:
2 h 00 min
